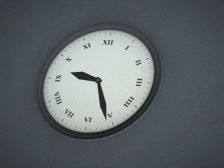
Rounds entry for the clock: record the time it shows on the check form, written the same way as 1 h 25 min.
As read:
9 h 26 min
